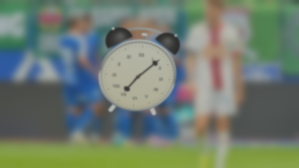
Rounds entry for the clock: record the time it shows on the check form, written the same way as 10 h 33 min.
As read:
7 h 07 min
